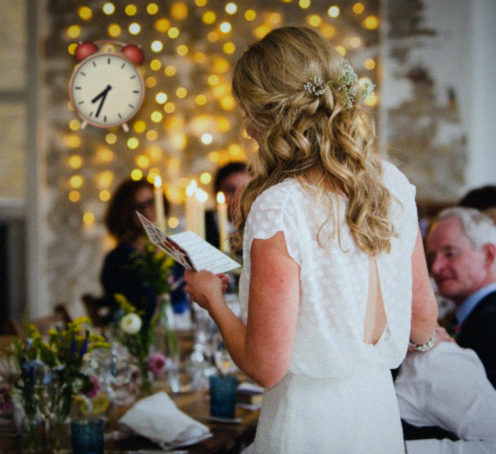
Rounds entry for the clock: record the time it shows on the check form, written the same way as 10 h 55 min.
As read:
7 h 33 min
